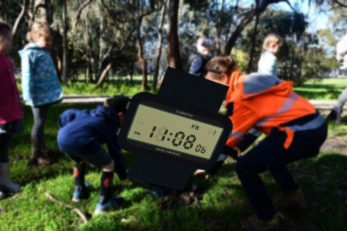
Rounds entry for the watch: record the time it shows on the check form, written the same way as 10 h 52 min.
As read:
11 h 08 min
